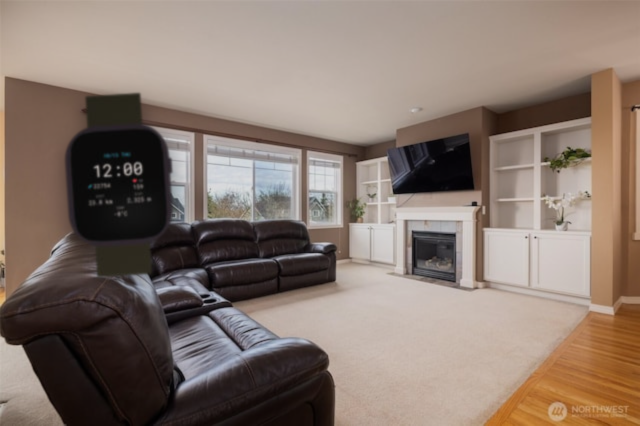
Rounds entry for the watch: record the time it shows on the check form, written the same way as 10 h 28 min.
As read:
12 h 00 min
